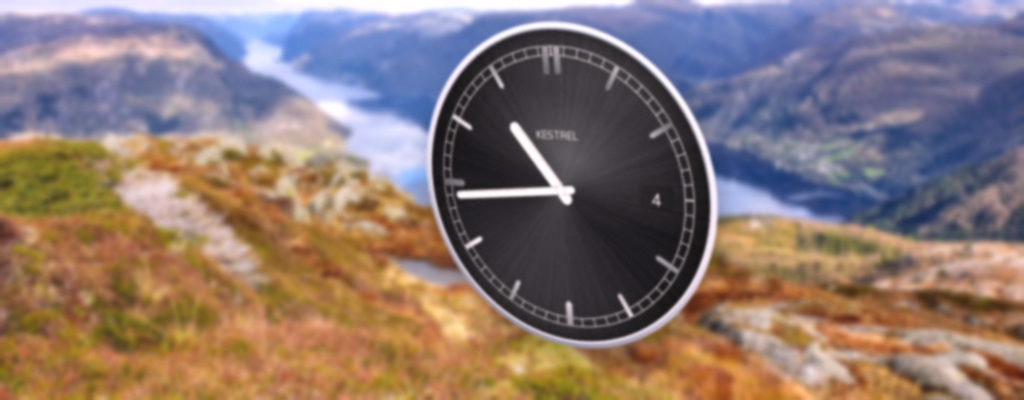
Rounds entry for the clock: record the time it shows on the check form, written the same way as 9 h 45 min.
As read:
10 h 44 min
